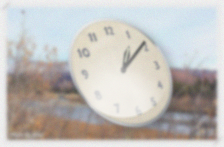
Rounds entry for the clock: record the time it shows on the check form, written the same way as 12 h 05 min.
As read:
1 h 09 min
